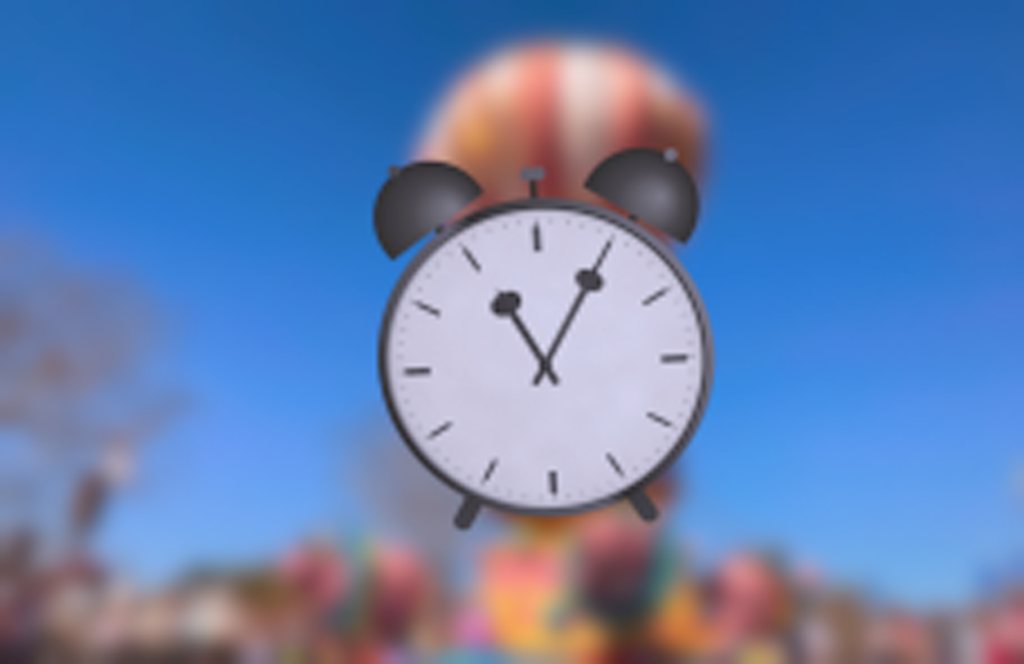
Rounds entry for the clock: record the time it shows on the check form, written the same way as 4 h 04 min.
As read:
11 h 05 min
